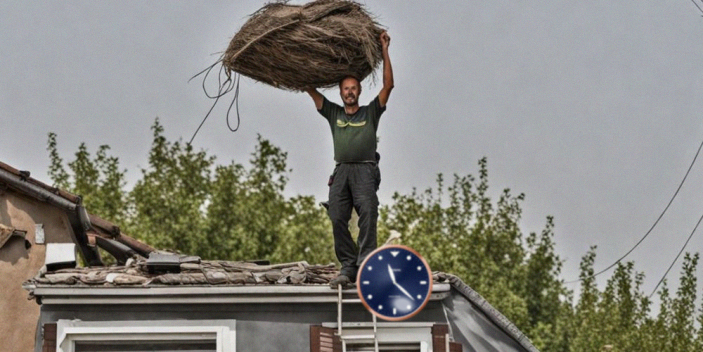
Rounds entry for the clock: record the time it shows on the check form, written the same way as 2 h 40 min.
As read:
11 h 22 min
